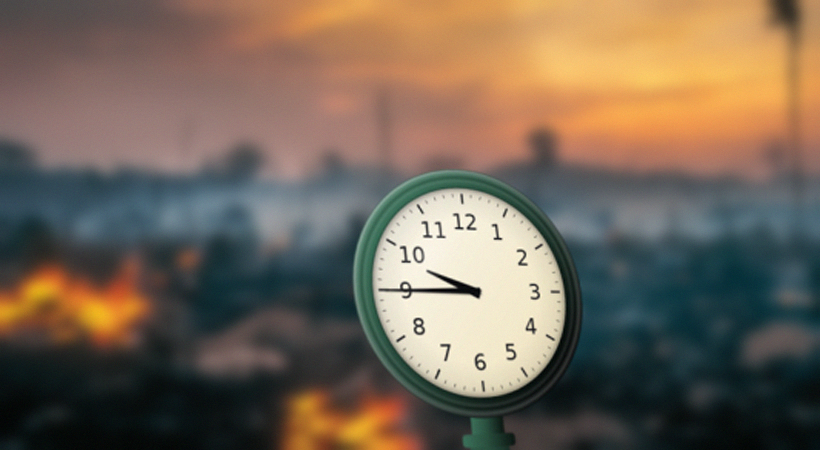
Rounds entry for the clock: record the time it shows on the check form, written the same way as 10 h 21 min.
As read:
9 h 45 min
